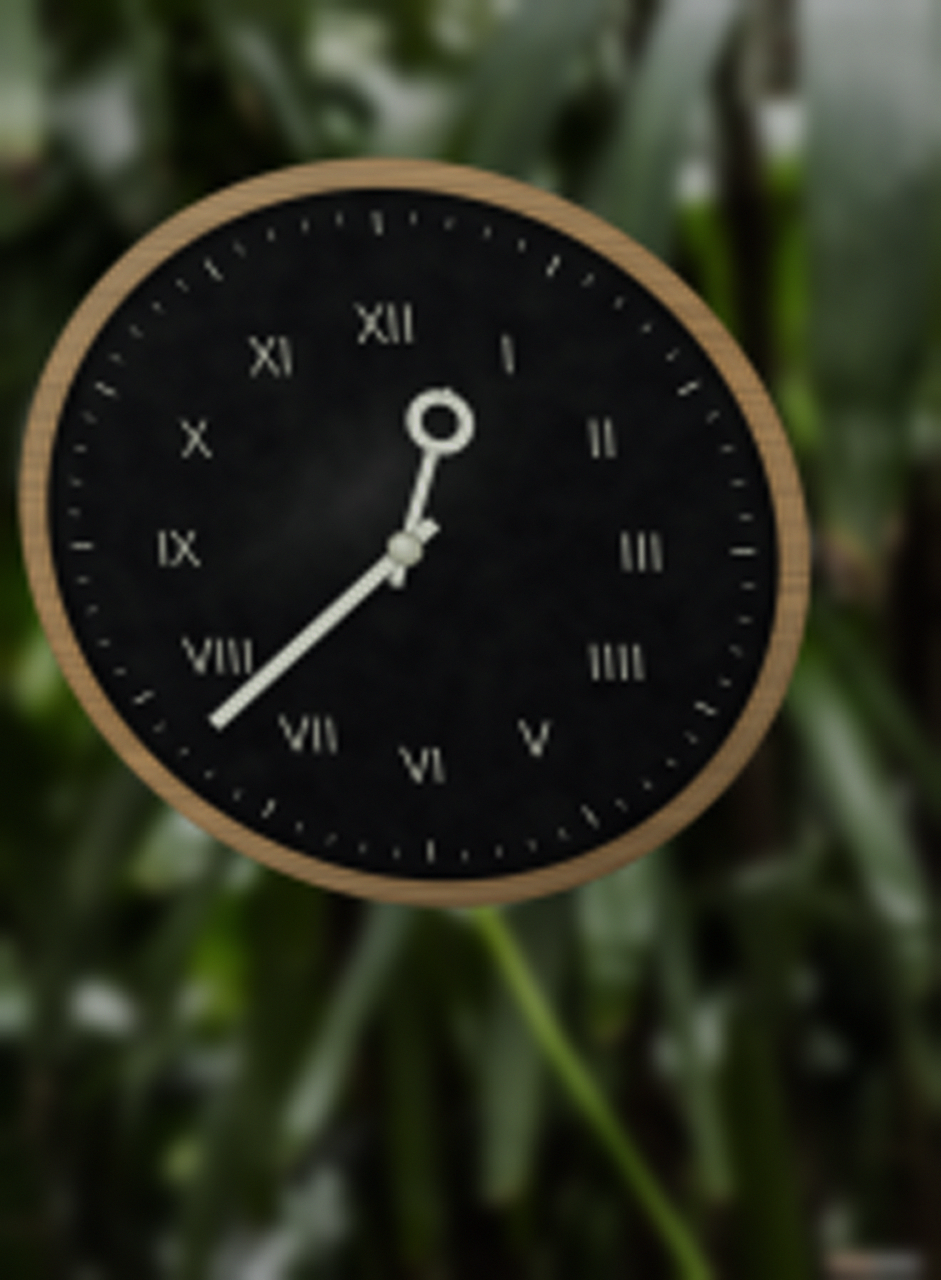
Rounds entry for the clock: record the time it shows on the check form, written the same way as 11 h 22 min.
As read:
12 h 38 min
